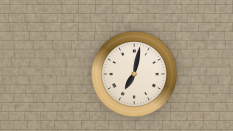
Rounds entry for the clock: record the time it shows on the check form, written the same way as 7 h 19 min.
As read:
7 h 02 min
